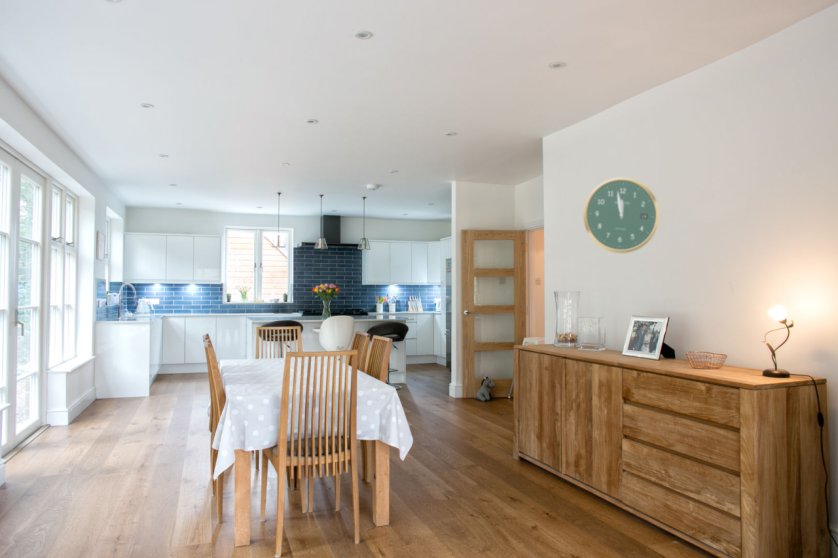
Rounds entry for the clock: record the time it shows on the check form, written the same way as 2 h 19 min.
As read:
11 h 58 min
